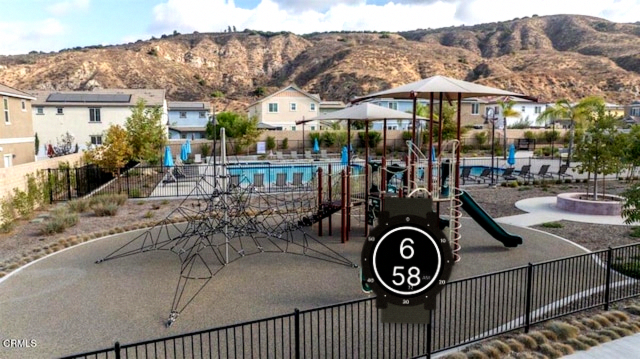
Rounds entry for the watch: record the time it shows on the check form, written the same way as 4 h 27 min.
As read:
6 h 58 min
